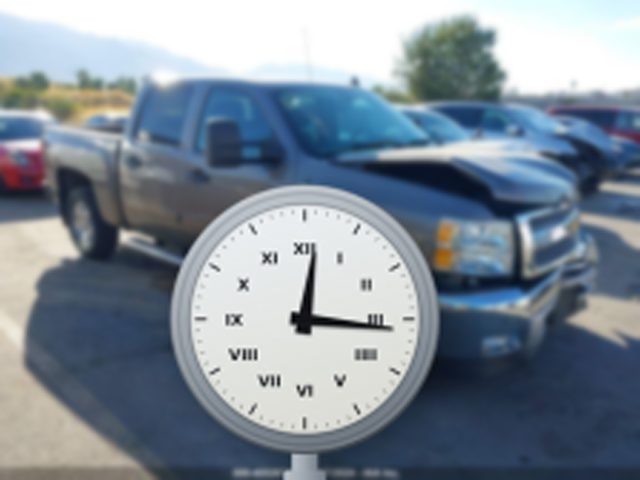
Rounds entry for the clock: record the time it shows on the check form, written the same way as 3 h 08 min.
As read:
12 h 16 min
